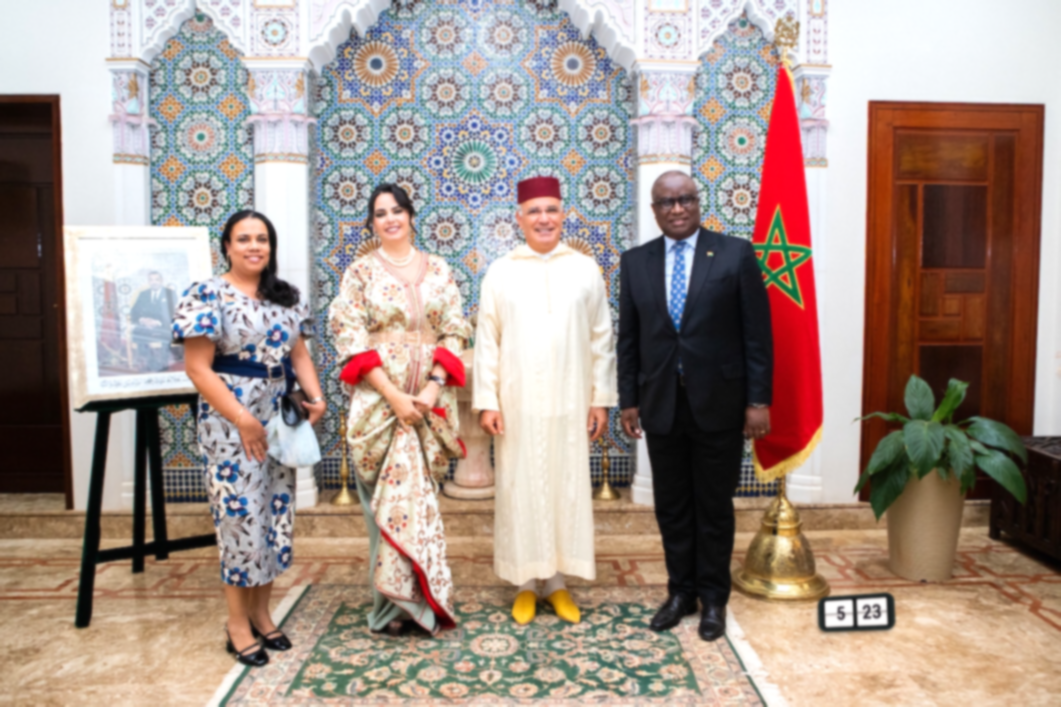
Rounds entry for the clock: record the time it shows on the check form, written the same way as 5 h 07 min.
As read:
5 h 23 min
